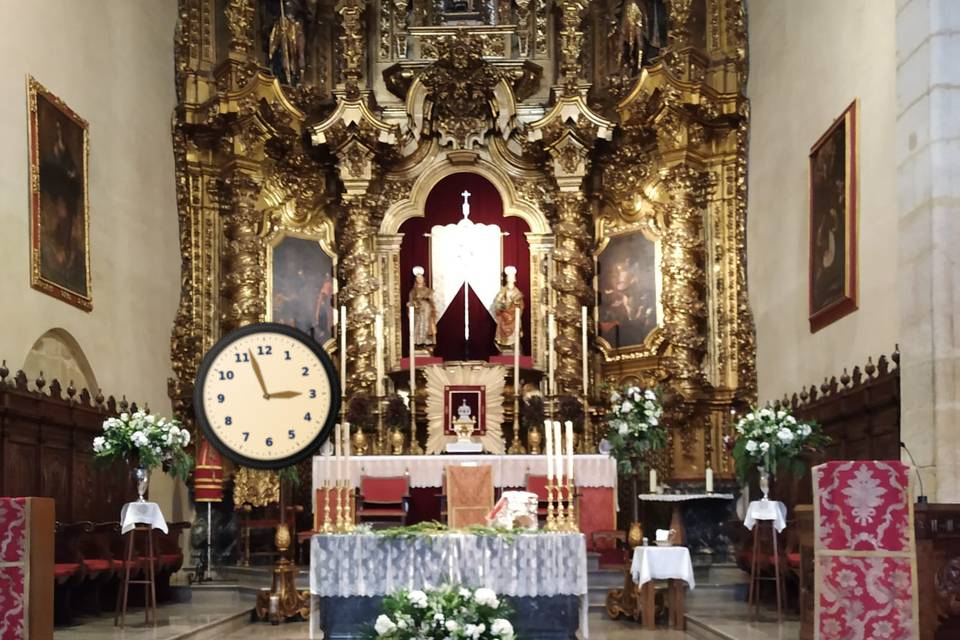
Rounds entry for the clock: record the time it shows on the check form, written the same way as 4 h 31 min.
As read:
2 h 57 min
